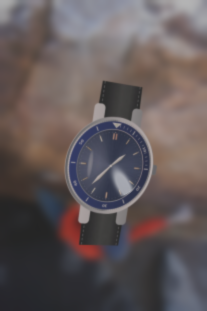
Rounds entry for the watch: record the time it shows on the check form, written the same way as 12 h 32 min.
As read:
1 h 37 min
